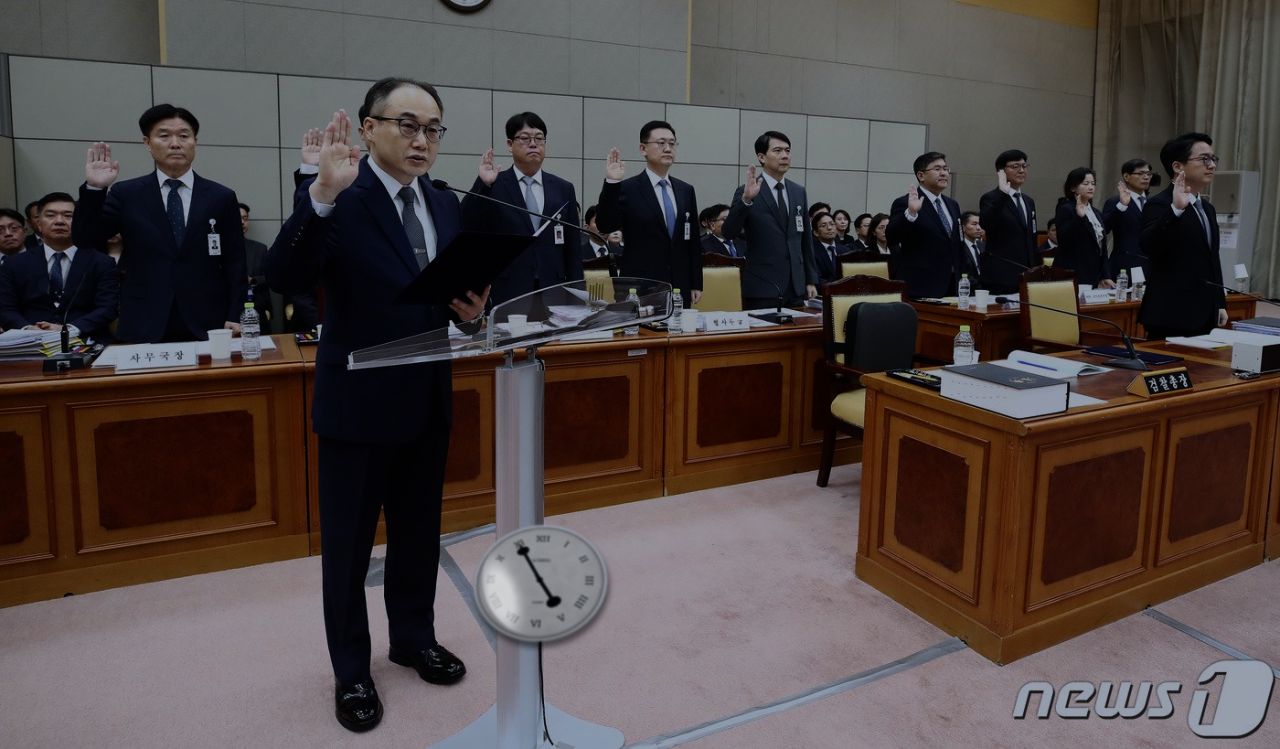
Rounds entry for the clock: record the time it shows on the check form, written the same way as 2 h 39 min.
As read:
4 h 55 min
